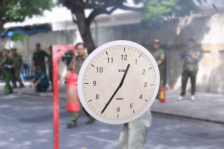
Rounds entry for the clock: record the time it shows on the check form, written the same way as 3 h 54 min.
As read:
12 h 35 min
